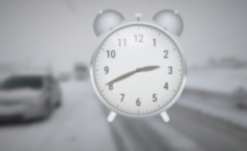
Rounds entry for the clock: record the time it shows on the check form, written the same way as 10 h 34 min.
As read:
2 h 41 min
